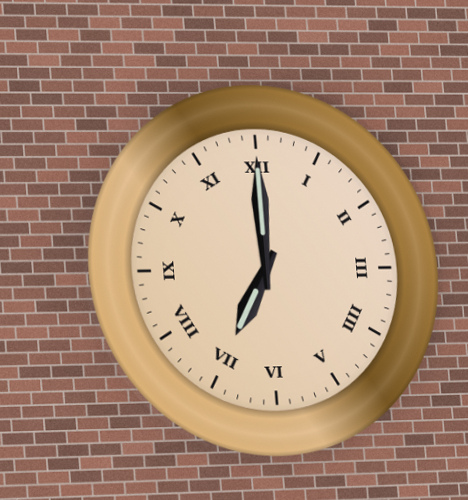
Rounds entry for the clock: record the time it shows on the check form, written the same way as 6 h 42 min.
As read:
7 h 00 min
